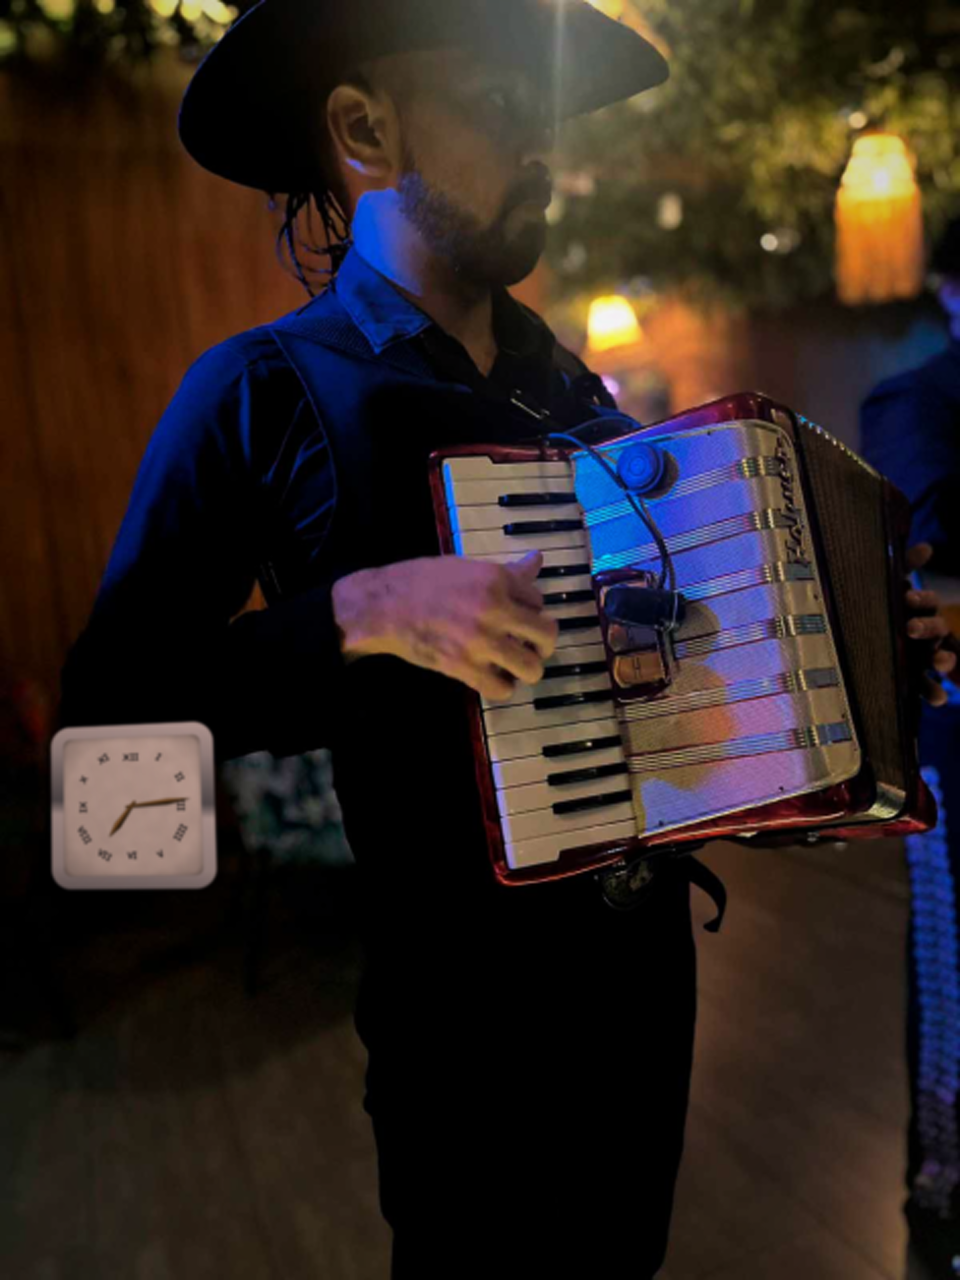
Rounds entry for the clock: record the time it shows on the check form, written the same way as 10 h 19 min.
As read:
7 h 14 min
